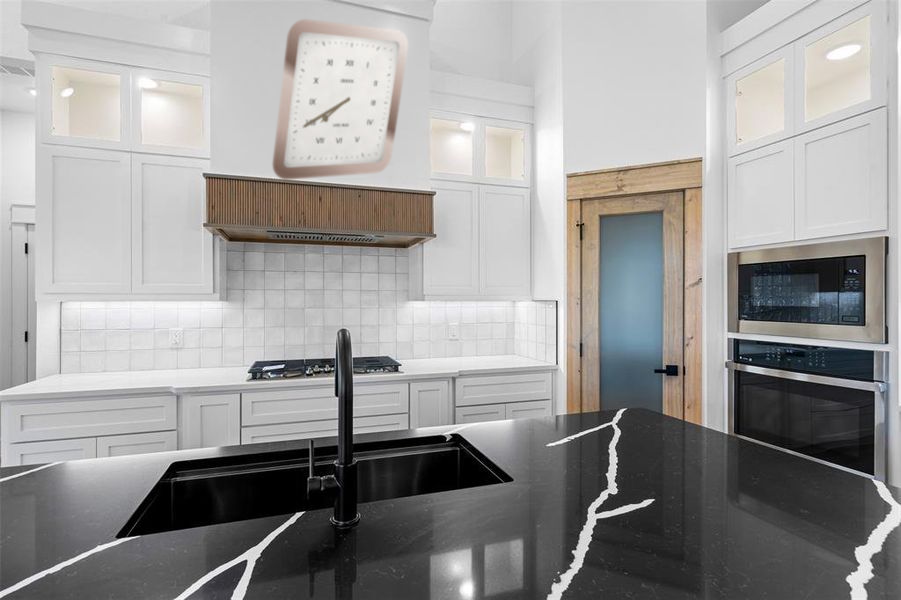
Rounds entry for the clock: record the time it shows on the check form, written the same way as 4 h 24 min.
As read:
7 h 40 min
